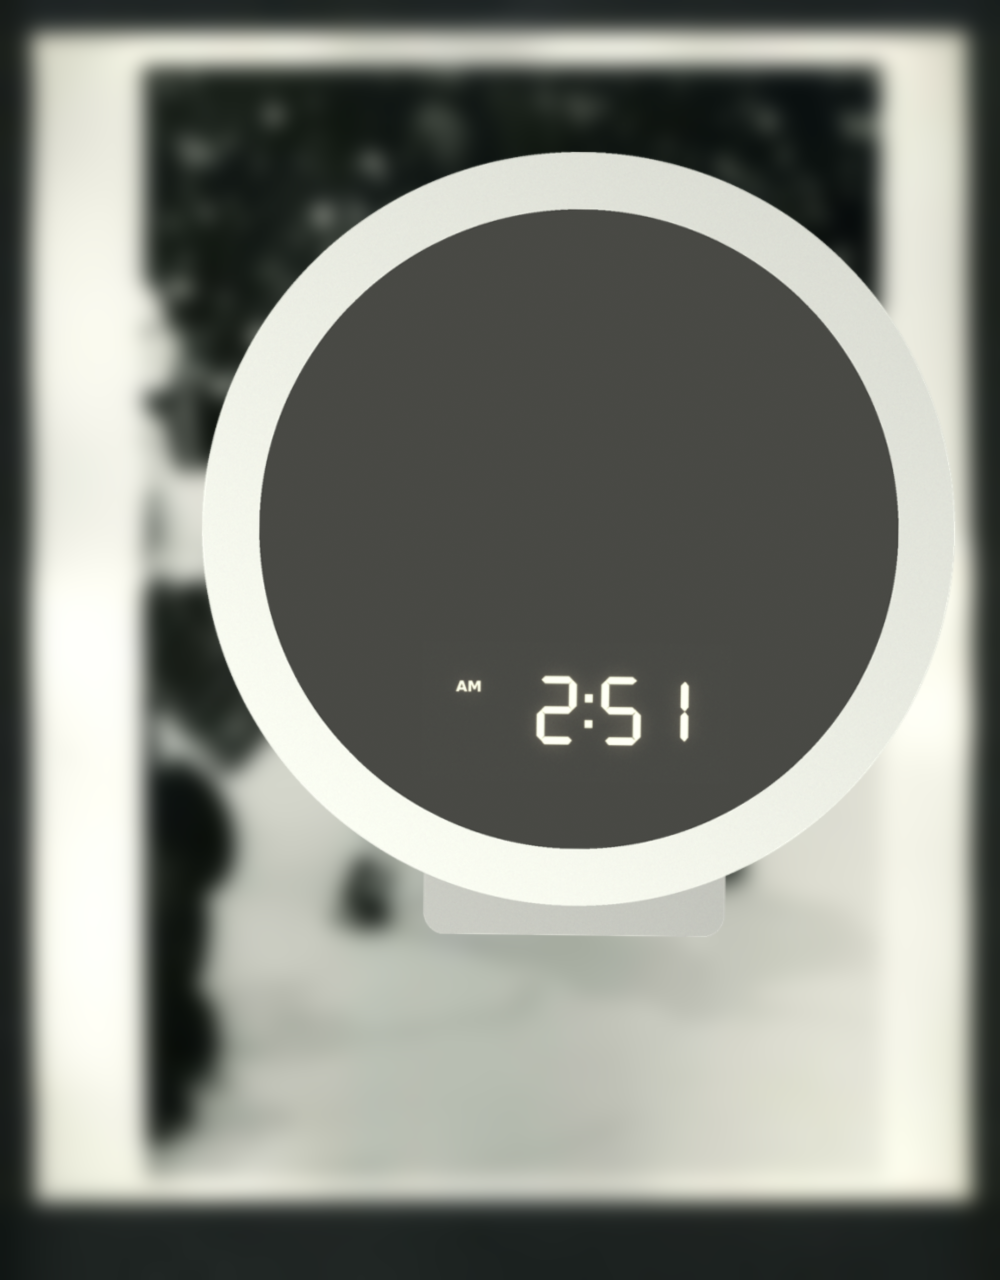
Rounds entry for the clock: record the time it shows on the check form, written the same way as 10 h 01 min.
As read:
2 h 51 min
